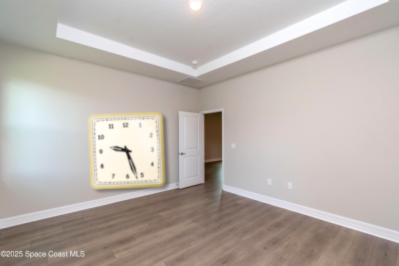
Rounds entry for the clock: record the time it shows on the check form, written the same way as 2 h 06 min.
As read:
9 h 27 min
